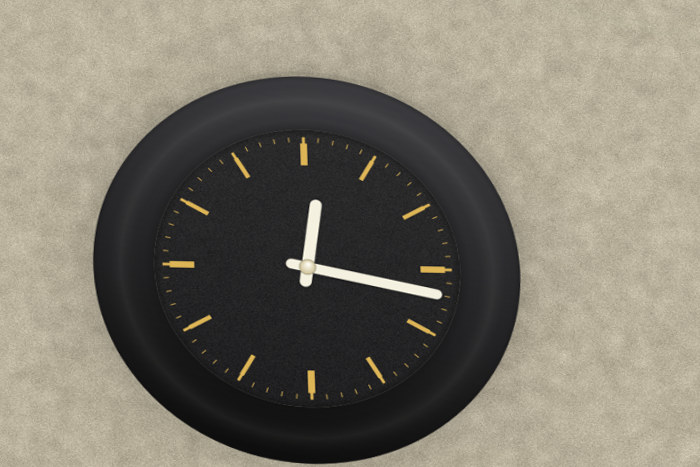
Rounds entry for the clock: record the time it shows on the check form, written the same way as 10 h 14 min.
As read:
12 h 17 min
